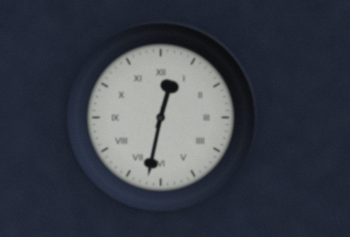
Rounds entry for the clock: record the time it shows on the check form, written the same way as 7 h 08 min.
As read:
12 h 32 min
